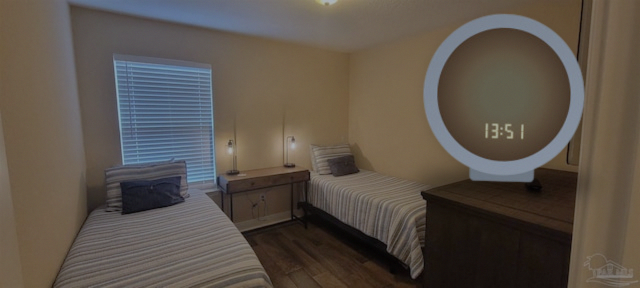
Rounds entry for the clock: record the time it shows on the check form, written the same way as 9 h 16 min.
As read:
13 h 51 min
